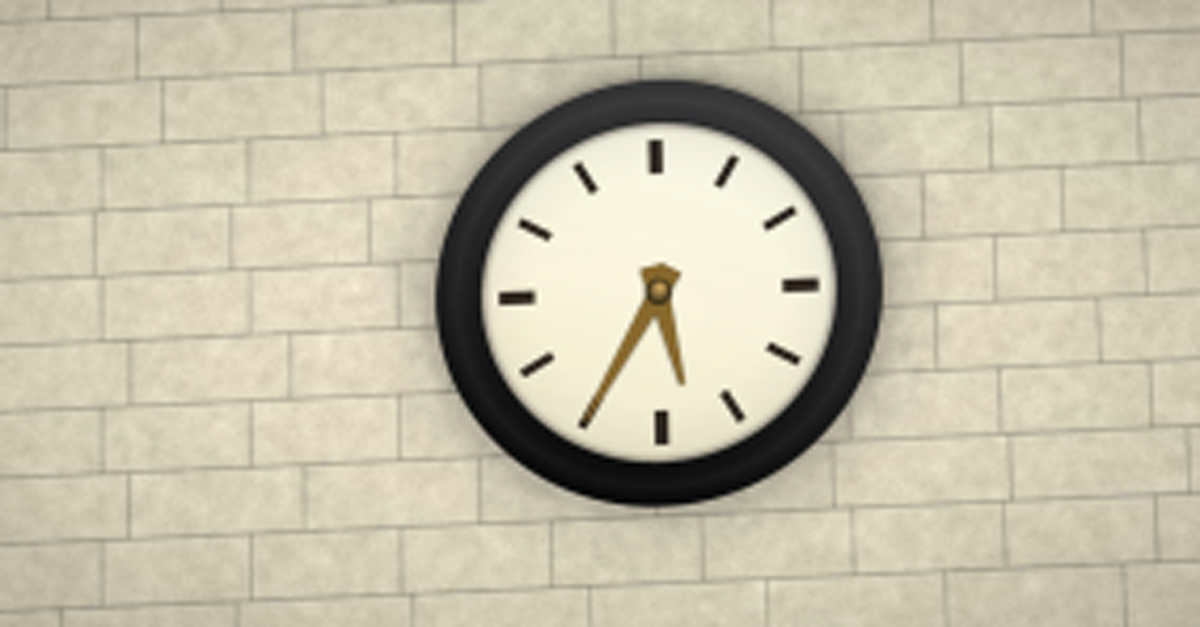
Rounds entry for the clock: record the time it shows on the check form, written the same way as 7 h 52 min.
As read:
5 h 35 min
